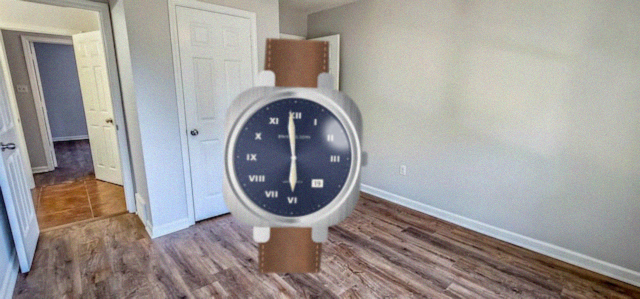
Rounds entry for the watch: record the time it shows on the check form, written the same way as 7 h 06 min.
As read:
5 h 59 min
